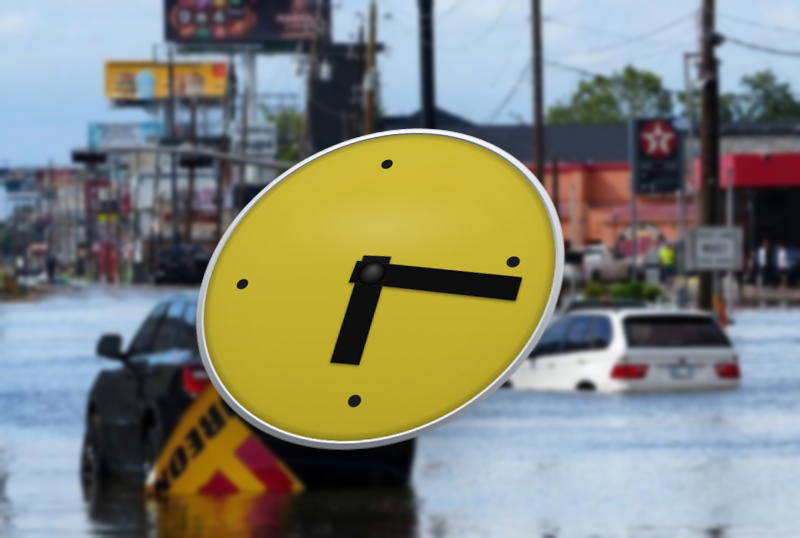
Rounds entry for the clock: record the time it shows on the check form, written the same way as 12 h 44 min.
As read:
6 h 17 min
